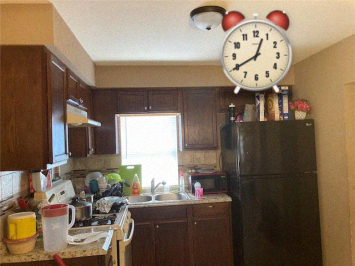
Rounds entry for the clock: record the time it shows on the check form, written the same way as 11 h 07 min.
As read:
12 h 40 min
